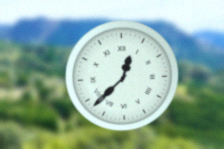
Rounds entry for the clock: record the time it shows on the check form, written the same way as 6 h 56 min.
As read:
12 h 38 min
